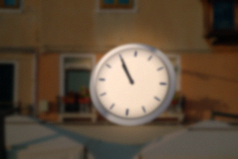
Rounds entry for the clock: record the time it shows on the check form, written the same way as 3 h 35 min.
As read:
10 h 55 min
